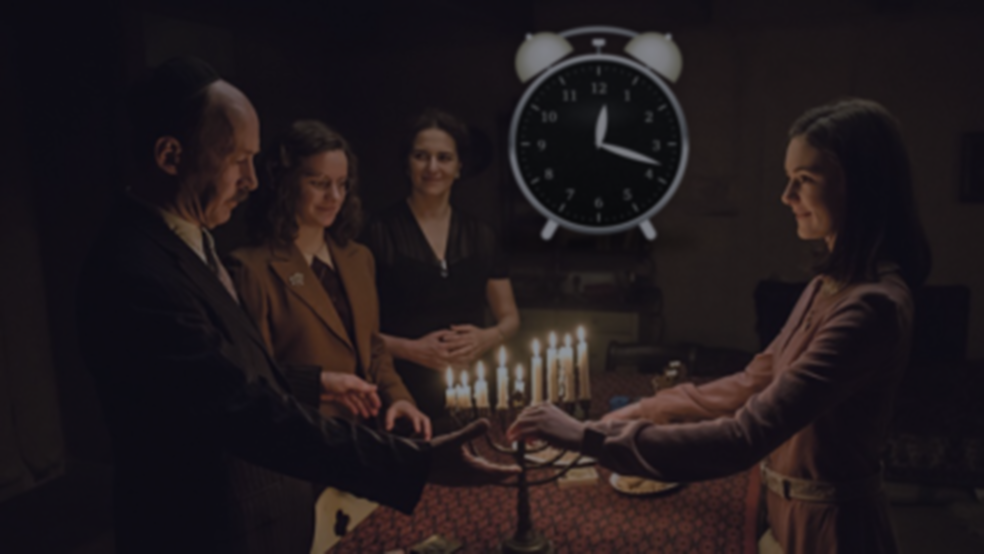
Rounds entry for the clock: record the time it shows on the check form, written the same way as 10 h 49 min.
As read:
12 h 18 min
